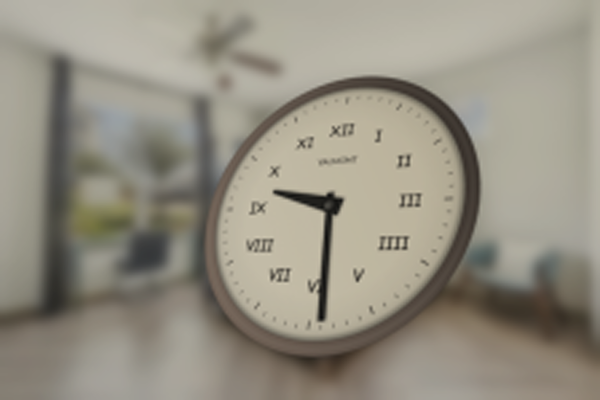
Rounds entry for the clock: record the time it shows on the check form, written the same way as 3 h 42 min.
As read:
9 h 29 min
